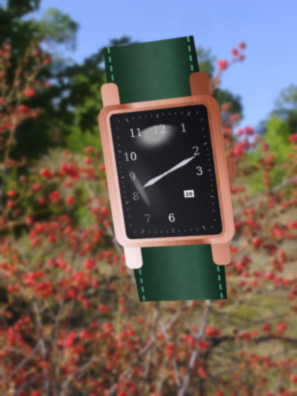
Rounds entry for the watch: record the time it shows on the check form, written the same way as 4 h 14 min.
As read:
8 h 11 min
